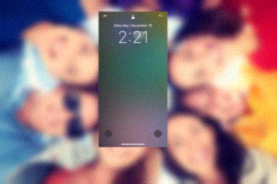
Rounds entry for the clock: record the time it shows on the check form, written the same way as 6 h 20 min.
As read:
2 h 21 min
